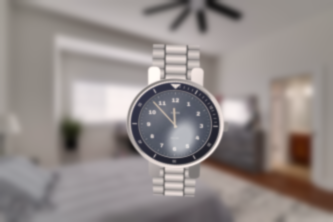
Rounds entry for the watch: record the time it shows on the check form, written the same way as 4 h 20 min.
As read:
11 h 53 min
